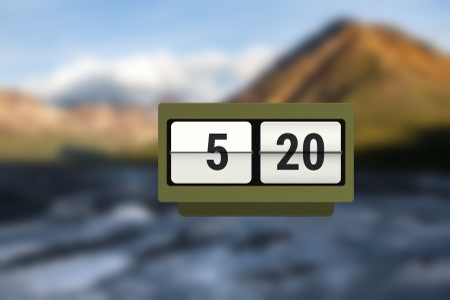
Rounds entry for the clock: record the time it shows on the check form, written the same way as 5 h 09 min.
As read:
5 h 20 min
